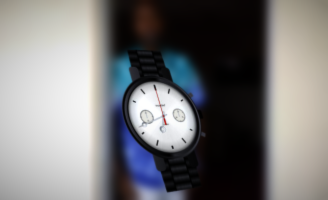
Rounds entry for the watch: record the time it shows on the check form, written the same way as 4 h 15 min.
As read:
6 h 42 min
